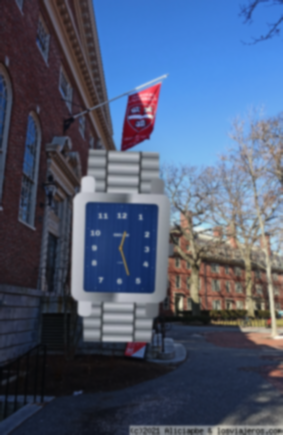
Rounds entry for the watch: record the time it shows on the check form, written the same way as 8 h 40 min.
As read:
12 h 27 min
